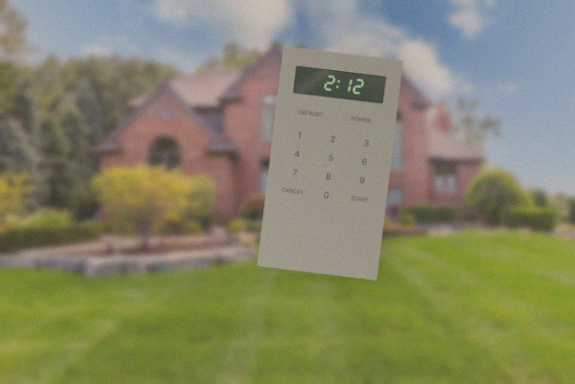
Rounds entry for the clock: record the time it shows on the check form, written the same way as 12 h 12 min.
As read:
2 h 12 min
